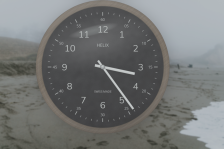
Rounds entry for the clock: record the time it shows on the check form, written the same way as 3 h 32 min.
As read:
3 h 24 min
